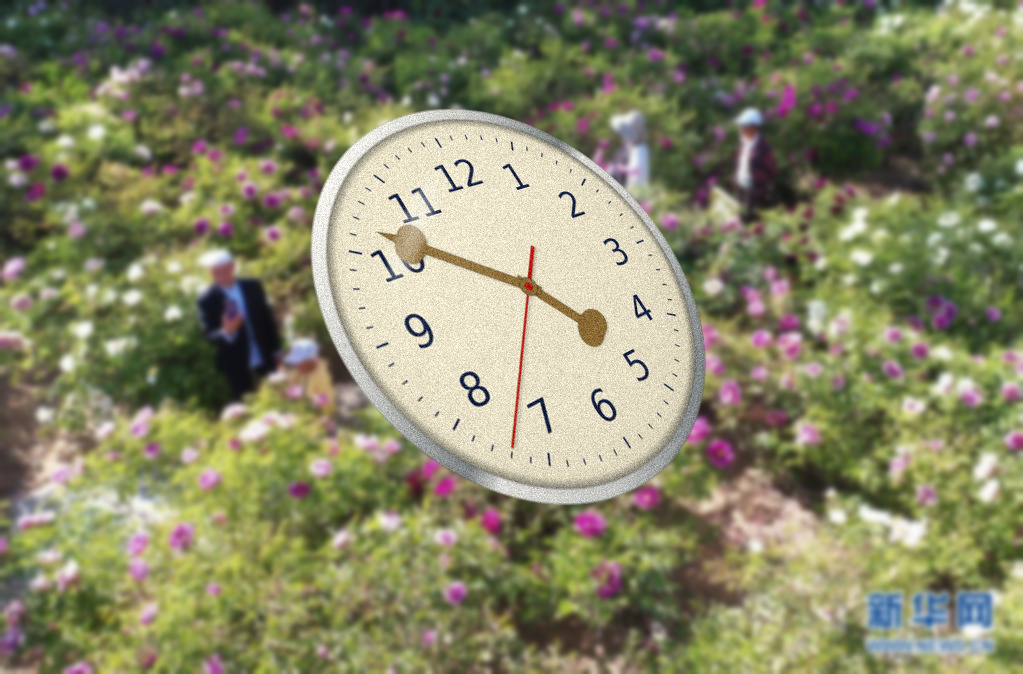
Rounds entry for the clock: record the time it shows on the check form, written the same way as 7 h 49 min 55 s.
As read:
4 h 51 min 37 s
